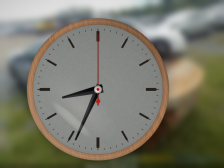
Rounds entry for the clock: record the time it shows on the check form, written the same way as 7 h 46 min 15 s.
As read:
8 h 34 min 00 s
